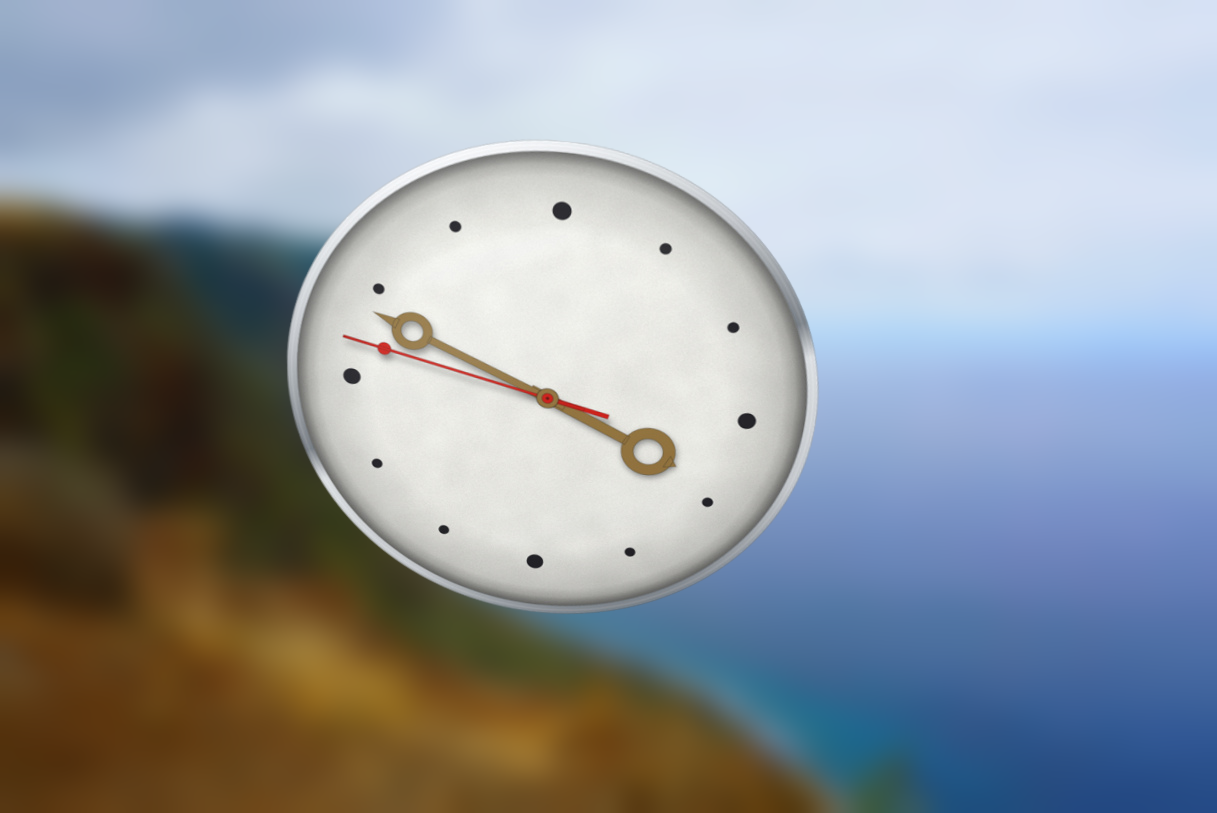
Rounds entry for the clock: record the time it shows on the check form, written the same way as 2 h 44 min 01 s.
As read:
3 h 48 min 47 s
